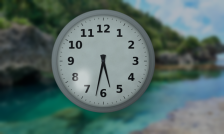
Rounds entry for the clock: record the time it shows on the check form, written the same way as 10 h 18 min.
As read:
5 h 32 min
